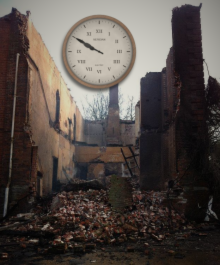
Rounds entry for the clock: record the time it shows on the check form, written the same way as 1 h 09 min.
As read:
9 h 50 min
